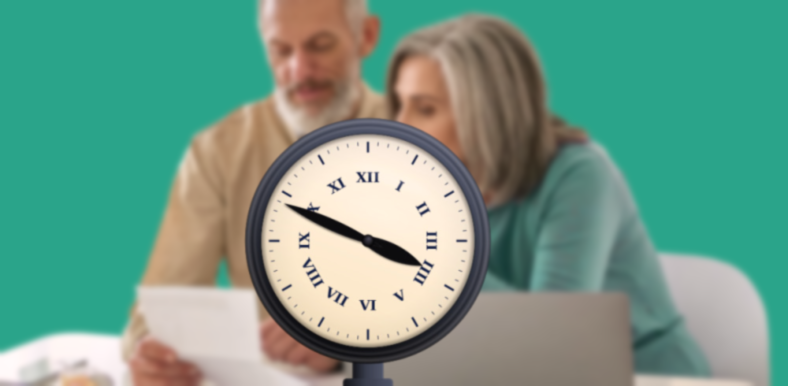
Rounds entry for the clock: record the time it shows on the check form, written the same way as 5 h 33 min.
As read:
3 h 49 min
